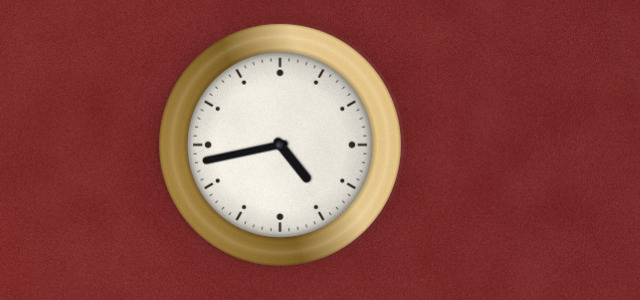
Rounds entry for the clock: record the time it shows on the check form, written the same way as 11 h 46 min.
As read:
4 h 43 min
